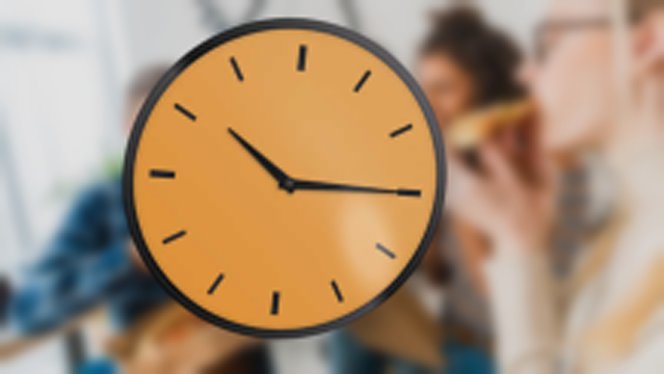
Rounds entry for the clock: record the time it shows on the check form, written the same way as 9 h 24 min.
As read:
10 h 15 min
